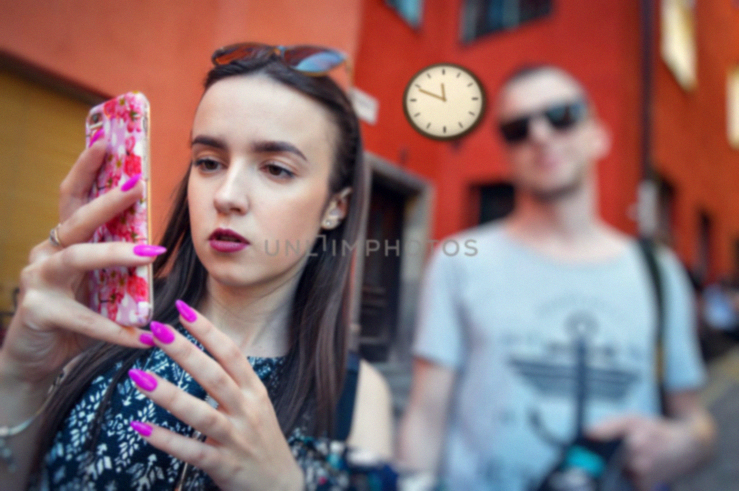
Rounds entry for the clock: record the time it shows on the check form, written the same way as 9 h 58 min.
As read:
11 h 49 min
